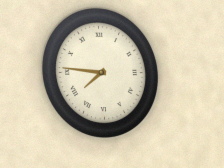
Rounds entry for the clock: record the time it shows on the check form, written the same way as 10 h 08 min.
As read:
7 h 46 min
